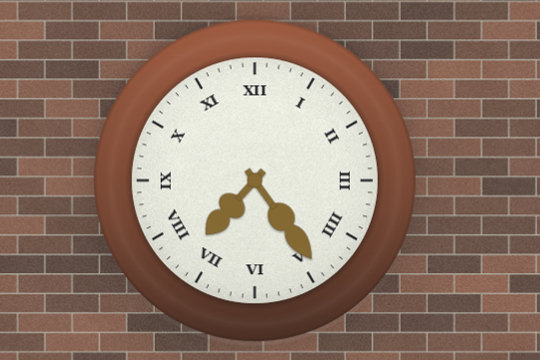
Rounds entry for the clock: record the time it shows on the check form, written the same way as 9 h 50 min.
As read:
7 h 24 min
